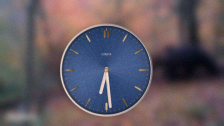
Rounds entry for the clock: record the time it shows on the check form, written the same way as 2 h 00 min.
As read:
6 h 29 min
